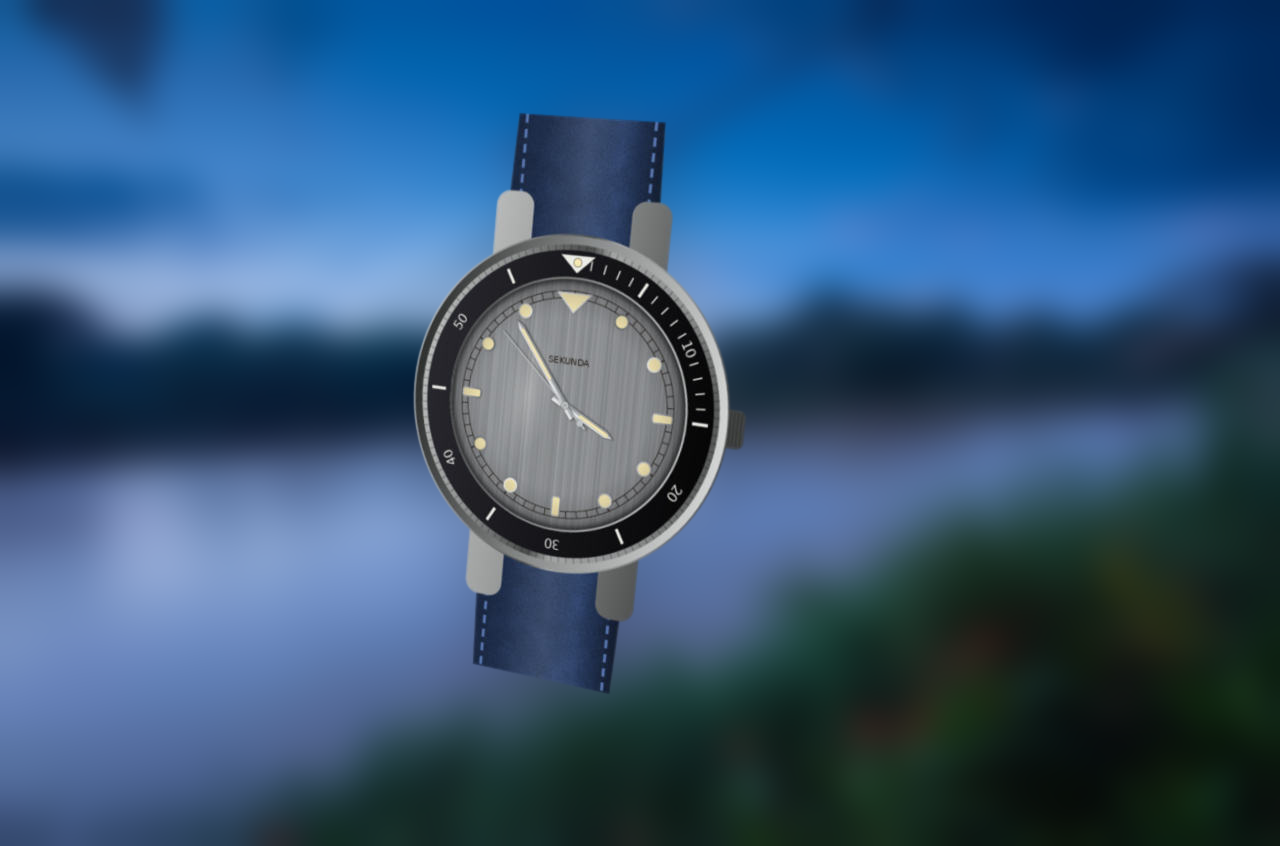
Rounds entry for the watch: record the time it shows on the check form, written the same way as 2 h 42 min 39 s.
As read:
3 h 53 min 52 s
